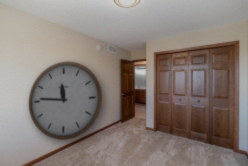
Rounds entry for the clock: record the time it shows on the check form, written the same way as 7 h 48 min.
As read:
11 h 46 min
